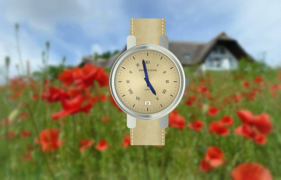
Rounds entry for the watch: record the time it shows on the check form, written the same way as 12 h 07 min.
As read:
4 h 58 min
